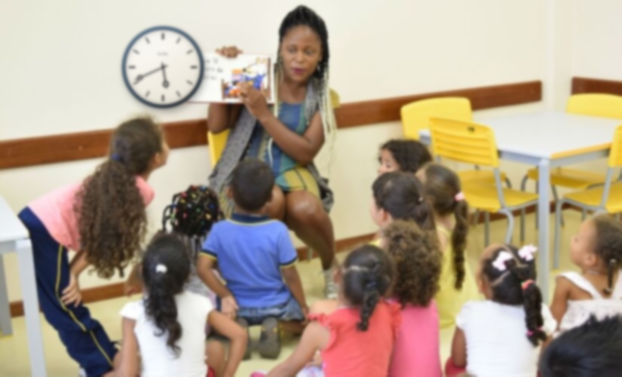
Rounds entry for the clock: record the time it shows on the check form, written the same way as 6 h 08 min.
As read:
5 h 41 min
